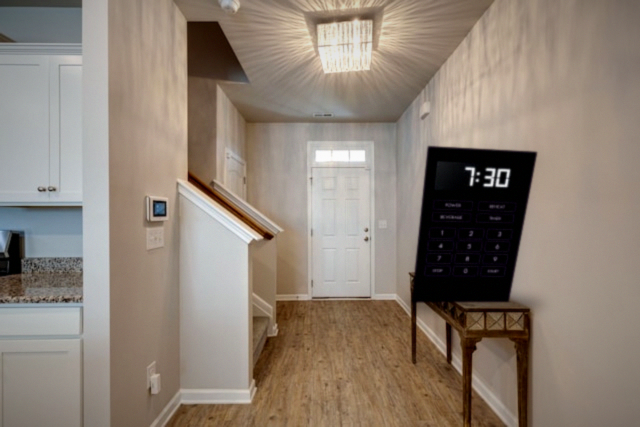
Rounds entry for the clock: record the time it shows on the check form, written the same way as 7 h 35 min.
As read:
7 h 30 min
